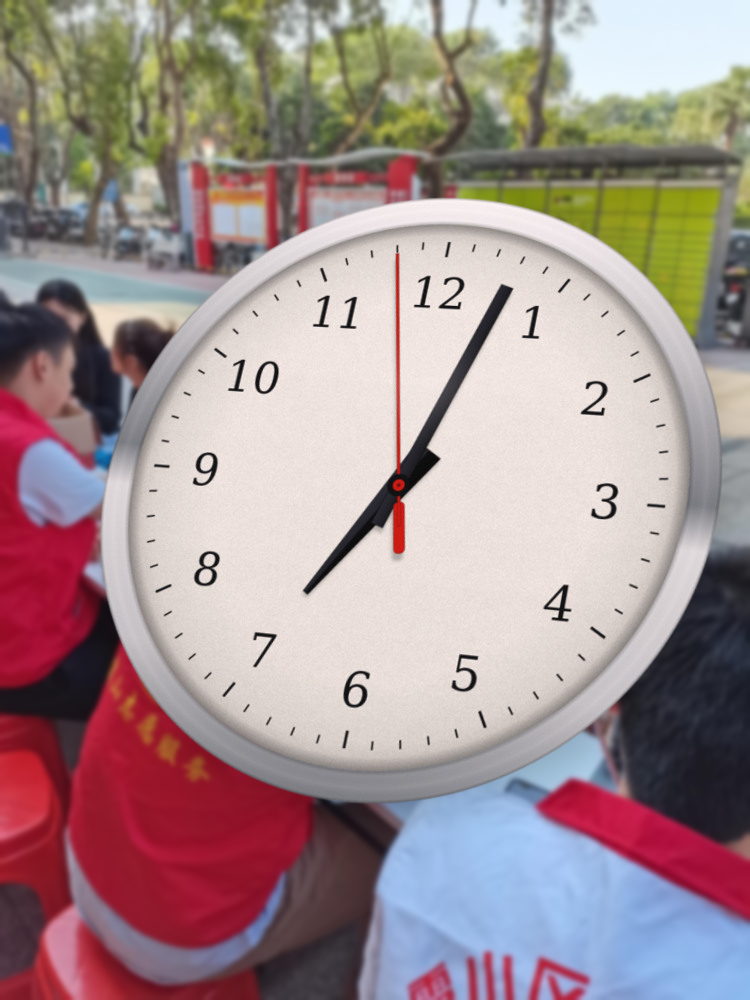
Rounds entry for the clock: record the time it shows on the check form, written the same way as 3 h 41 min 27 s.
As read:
7 h 02 min 58 s
